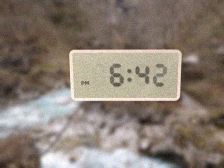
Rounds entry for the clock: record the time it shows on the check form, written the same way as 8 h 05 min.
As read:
6 h 42 min
